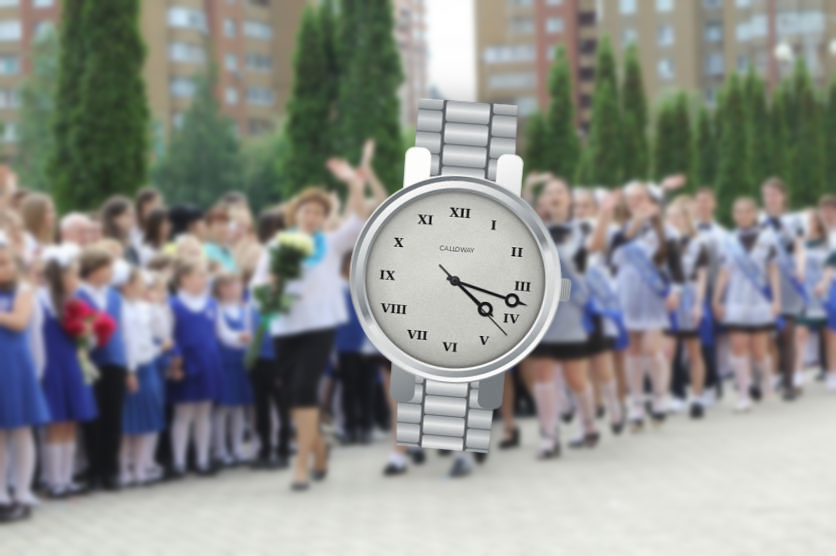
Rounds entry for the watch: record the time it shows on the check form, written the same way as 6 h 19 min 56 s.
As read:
4 h 17 min 22 s
